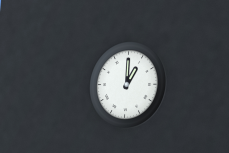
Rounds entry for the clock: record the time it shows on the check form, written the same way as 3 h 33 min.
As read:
1 h 00 min
